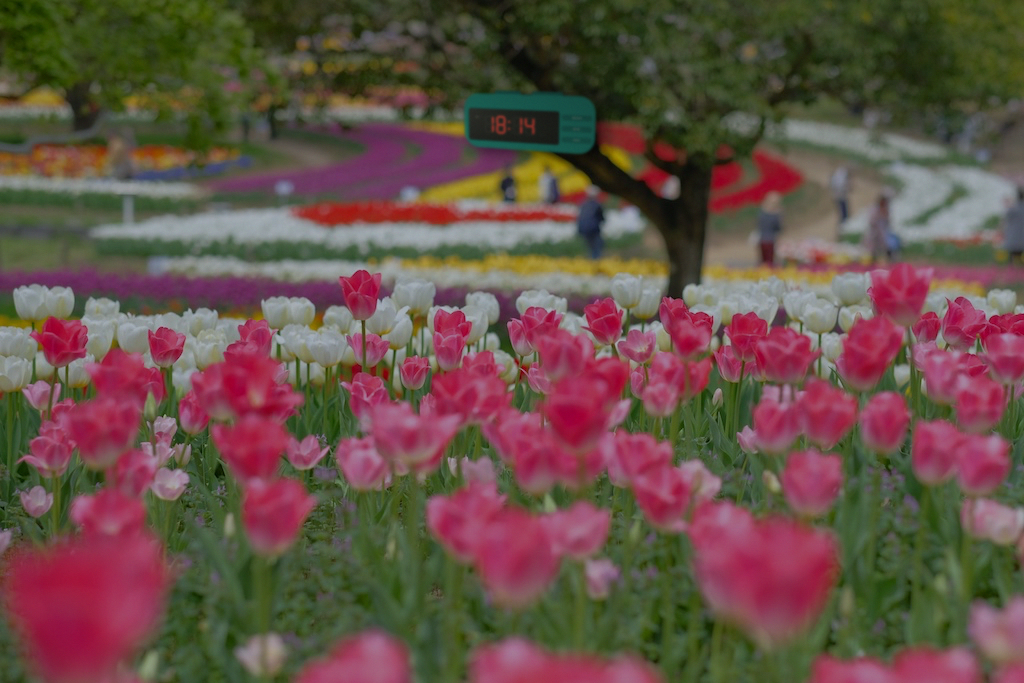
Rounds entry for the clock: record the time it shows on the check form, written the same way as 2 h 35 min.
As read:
18 h 14 min
